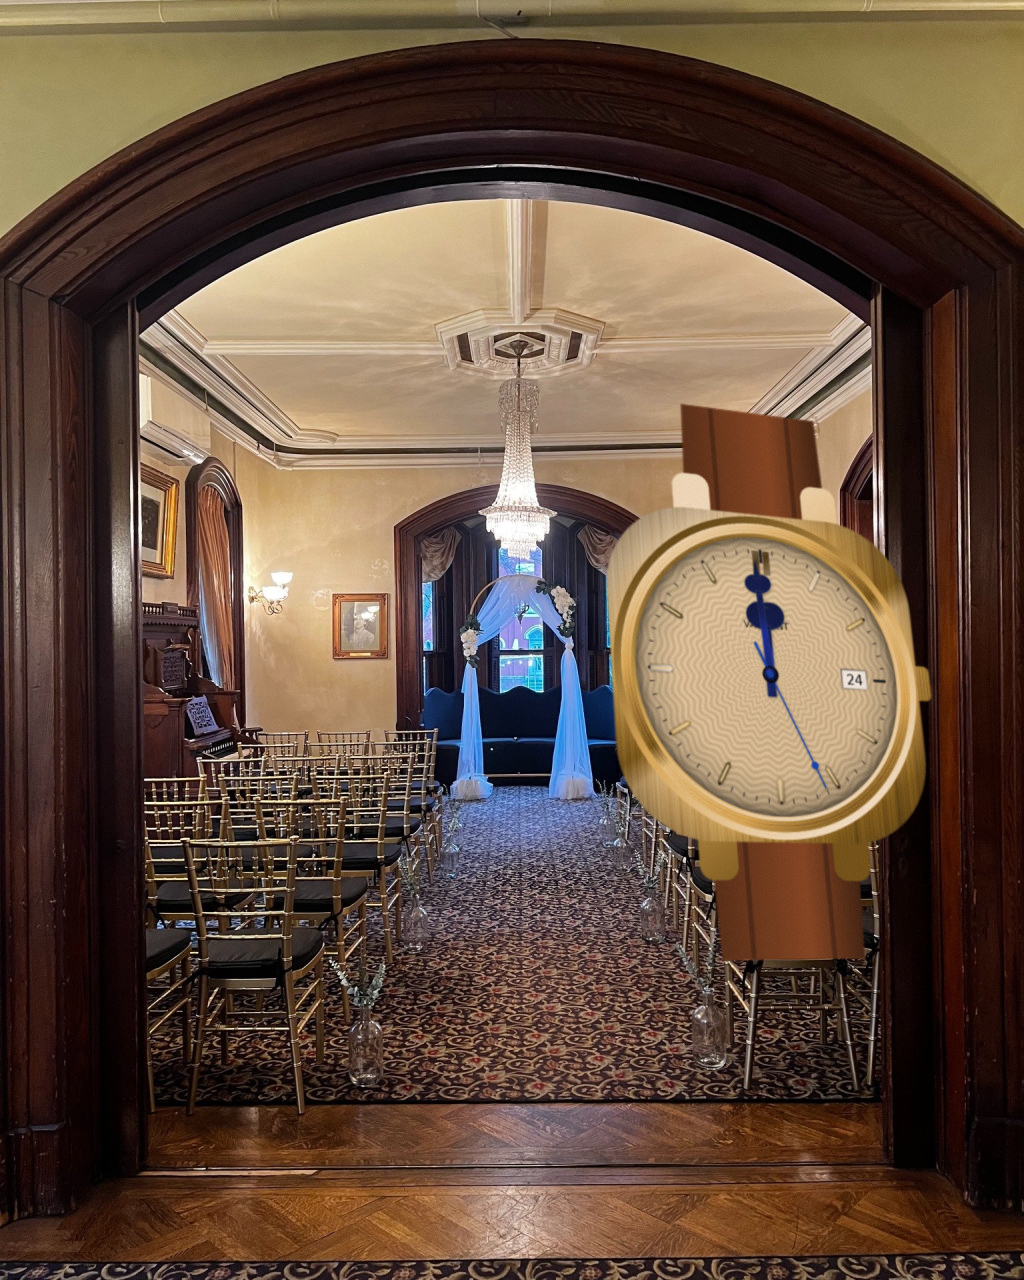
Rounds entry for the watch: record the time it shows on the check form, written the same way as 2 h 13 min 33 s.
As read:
11 h 59 min 26 s
